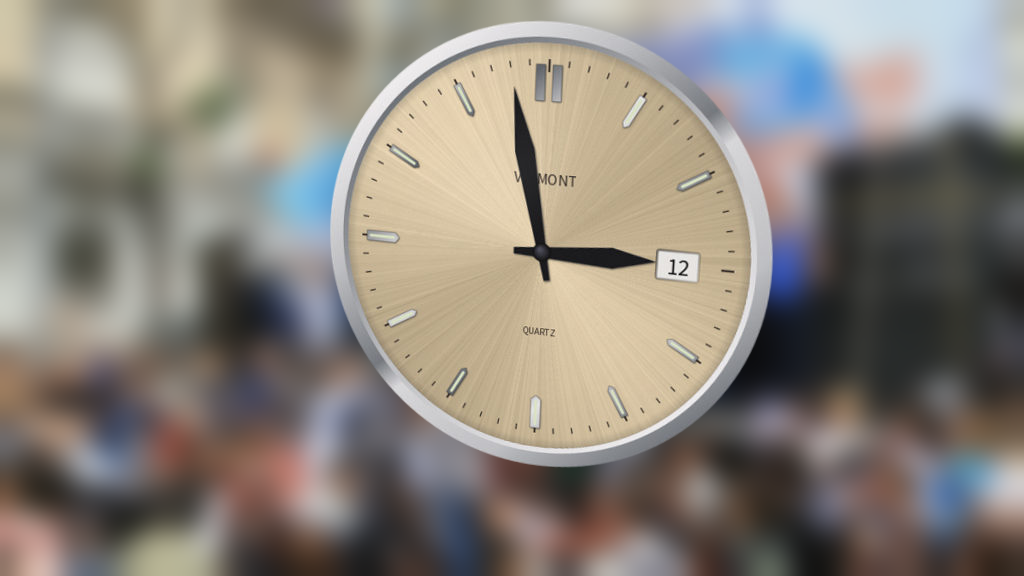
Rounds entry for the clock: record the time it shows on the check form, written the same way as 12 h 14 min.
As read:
2 h 58 min
